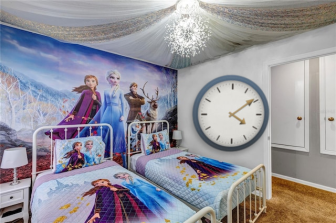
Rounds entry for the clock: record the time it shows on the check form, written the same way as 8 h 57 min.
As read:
4 h 09 min
